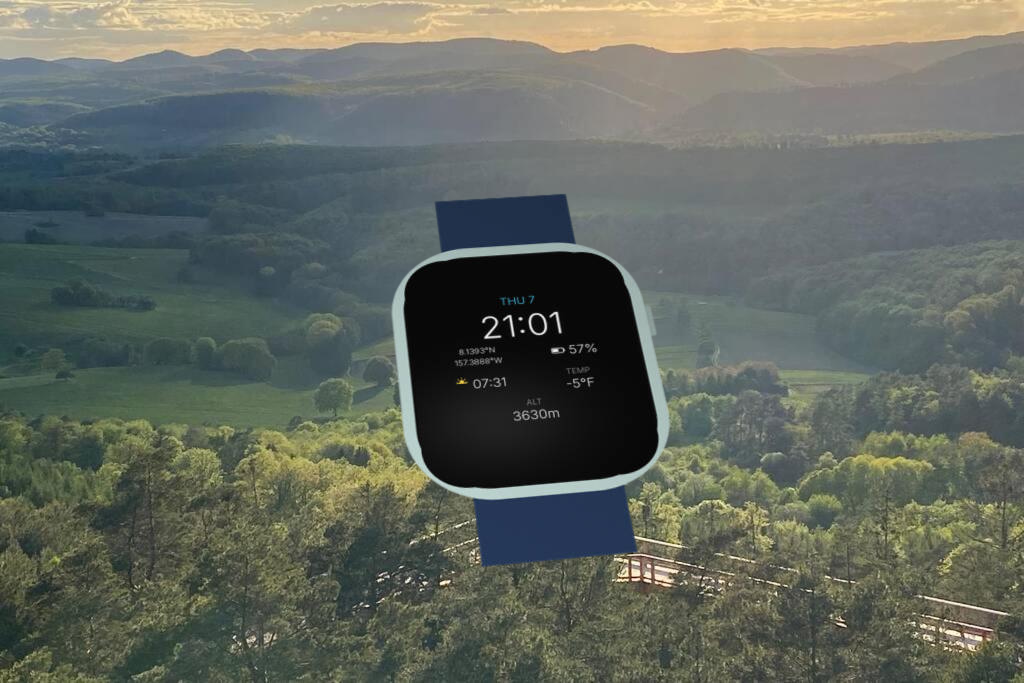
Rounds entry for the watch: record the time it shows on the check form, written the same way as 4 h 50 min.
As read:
21 h 01 min
